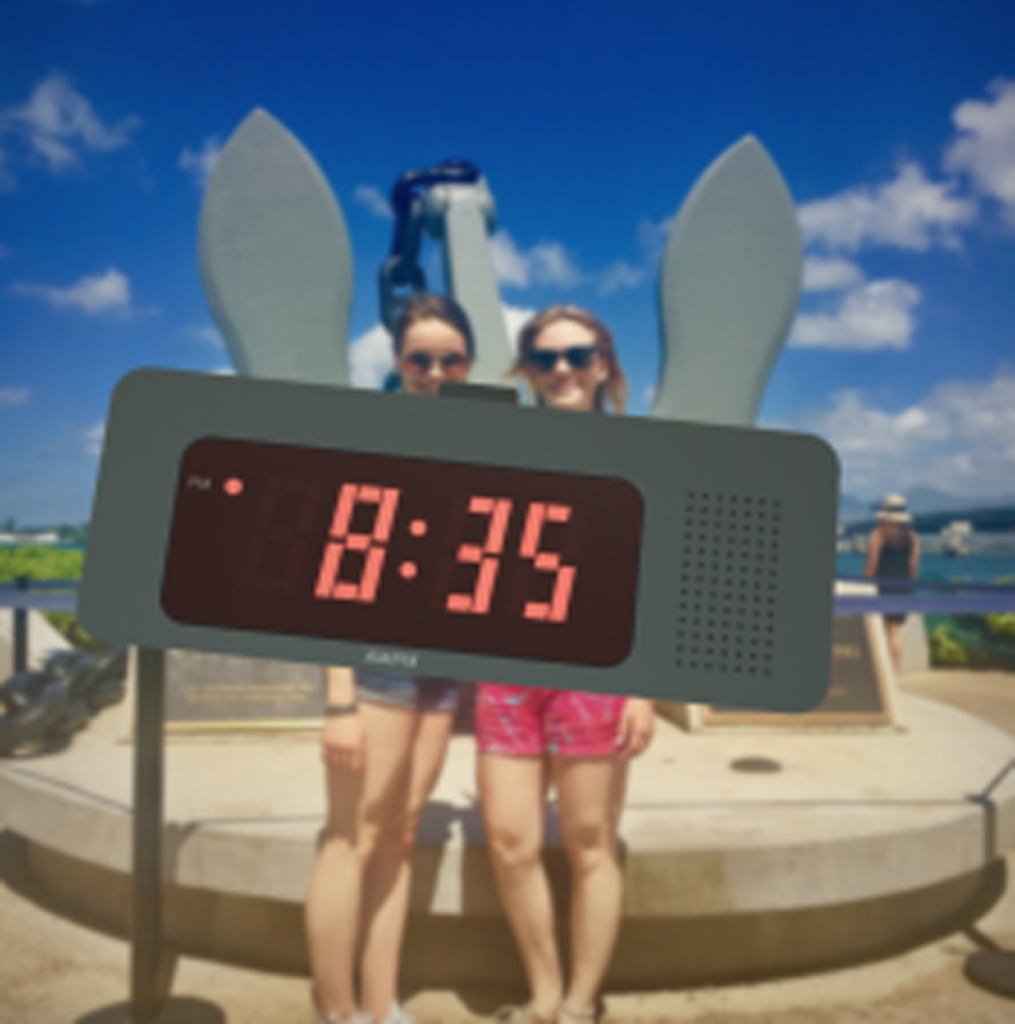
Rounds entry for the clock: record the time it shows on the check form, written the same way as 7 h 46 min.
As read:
8 h 35 min
